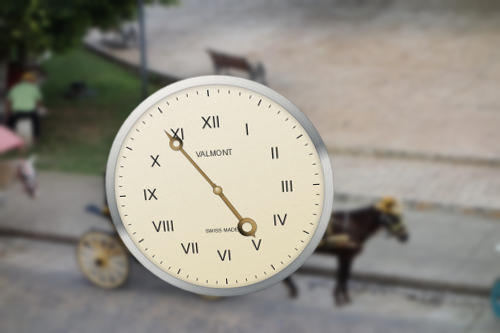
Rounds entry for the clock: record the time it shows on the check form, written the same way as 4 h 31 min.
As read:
4 h 54 min
